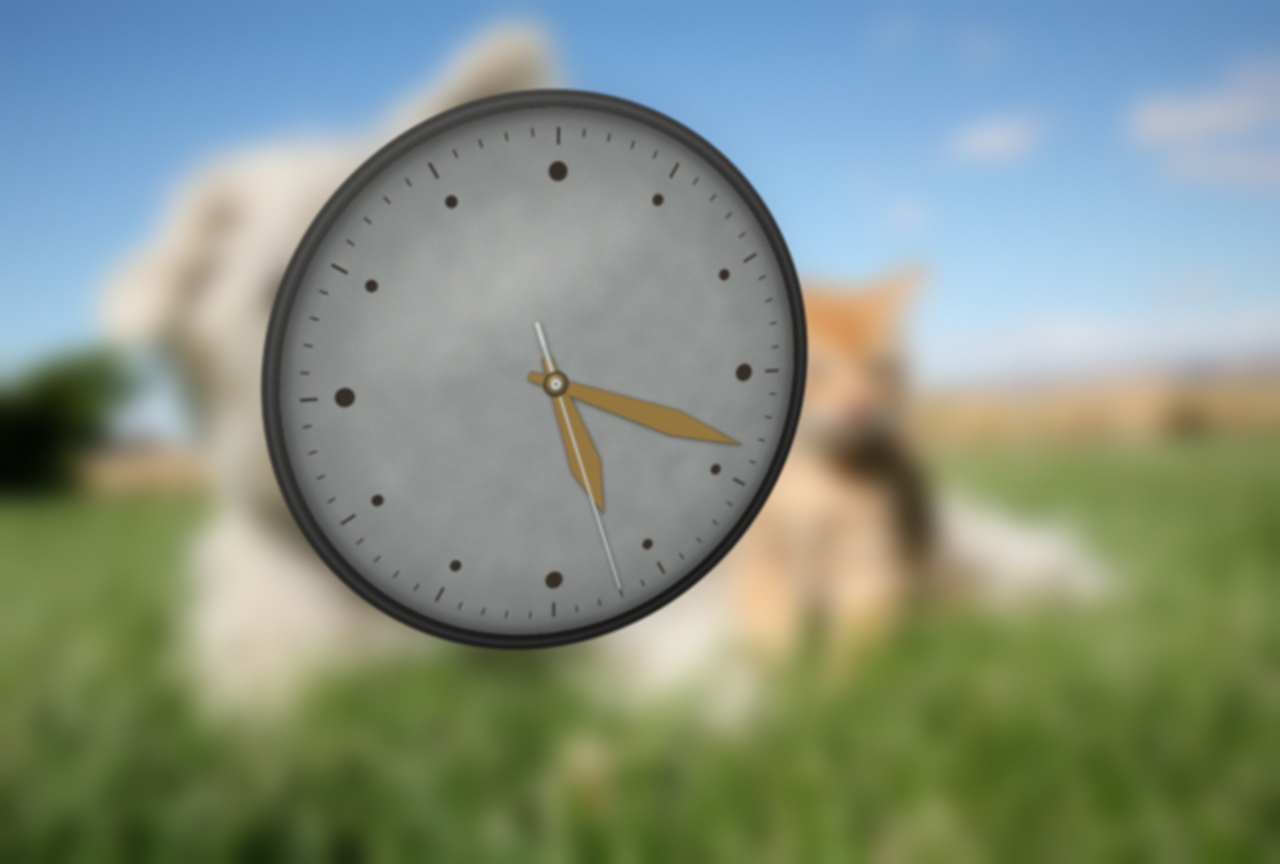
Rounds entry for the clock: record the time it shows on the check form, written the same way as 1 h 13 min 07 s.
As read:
5 h 18 min 27 s
